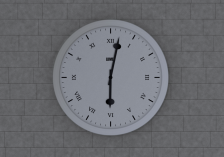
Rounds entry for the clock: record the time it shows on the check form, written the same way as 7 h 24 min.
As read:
6 h 02 min
